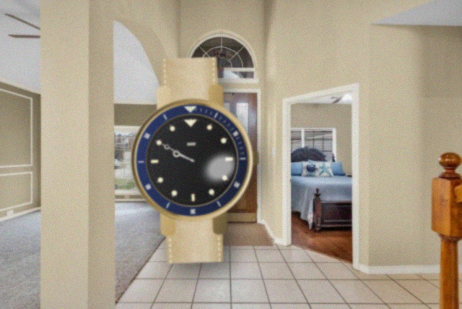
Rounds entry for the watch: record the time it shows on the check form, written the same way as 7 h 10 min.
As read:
9 h 50 min
